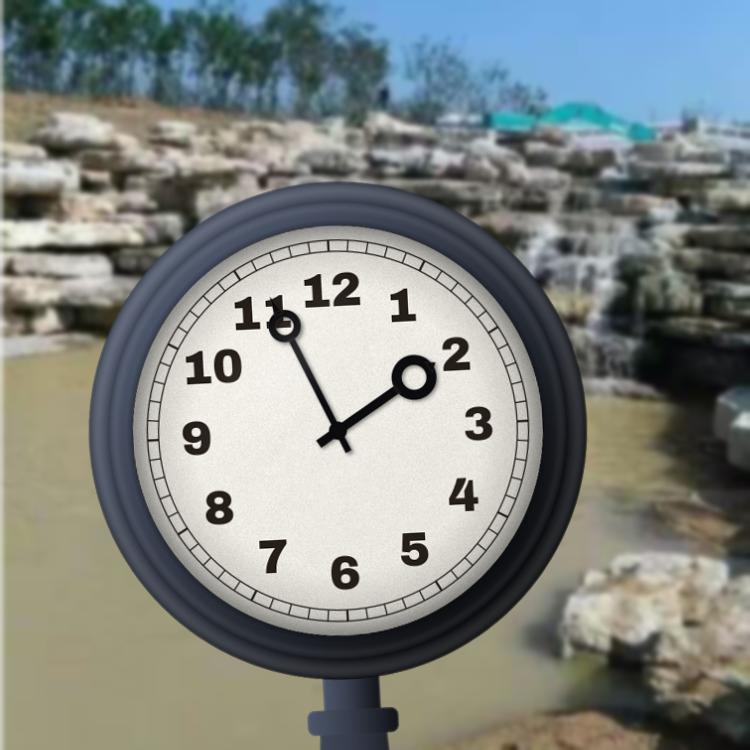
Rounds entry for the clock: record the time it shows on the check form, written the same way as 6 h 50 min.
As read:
1 h 56 min
